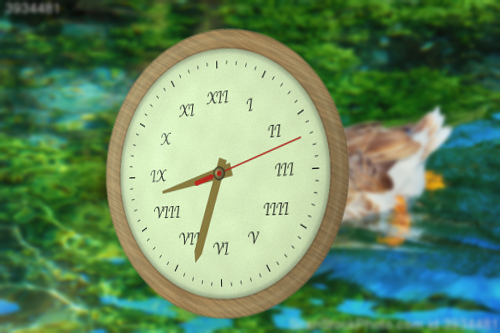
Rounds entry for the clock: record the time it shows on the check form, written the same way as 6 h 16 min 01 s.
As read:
8 h 33 min 12 s
